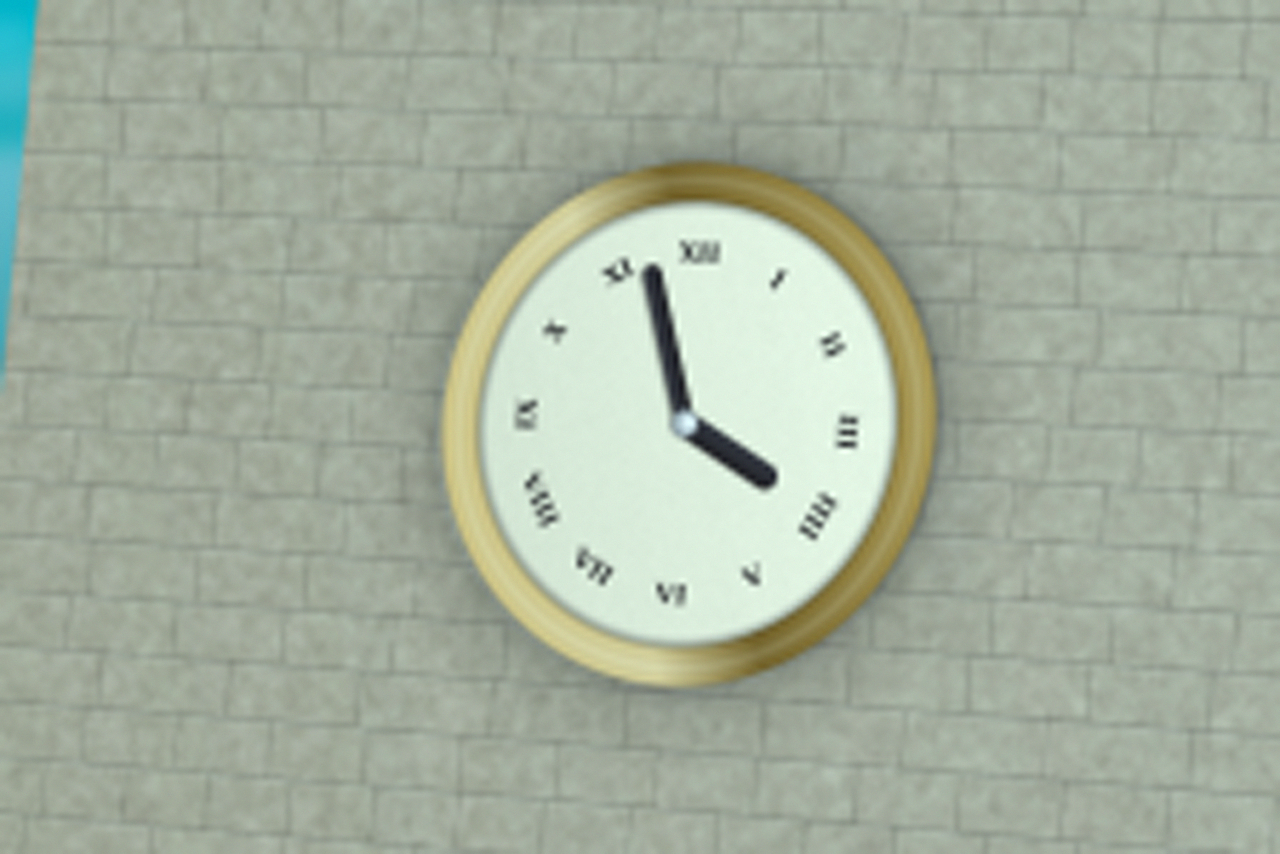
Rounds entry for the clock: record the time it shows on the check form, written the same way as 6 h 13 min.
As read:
3 h 57 min
